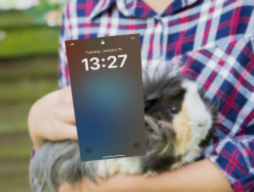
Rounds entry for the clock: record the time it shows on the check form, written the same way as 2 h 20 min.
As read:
13 h 27 min
